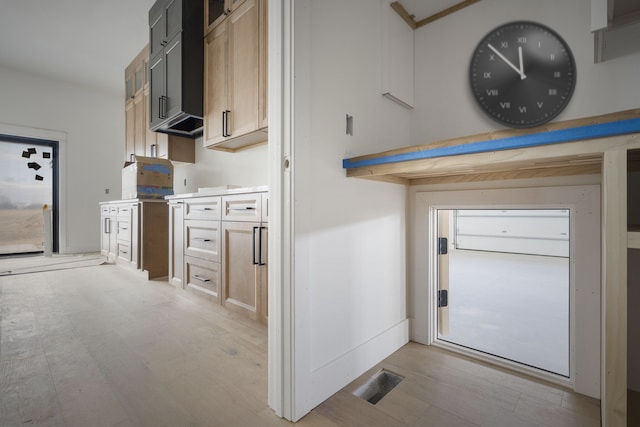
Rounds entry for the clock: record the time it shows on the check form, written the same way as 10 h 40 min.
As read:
11 h 52 min
